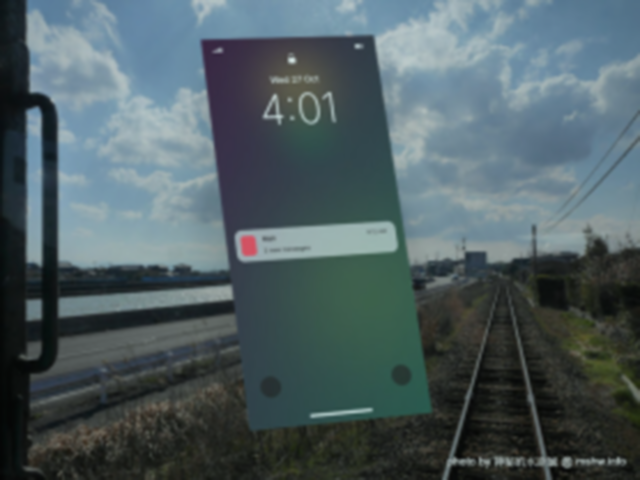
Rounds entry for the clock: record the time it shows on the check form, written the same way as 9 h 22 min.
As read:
4 h 01 min
